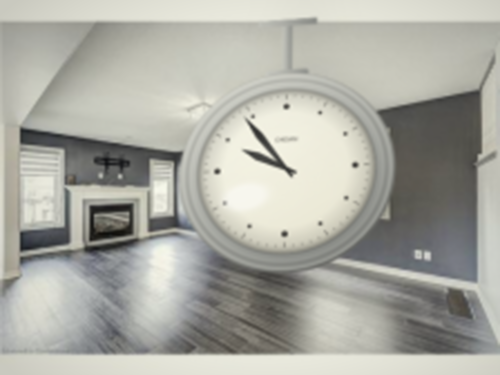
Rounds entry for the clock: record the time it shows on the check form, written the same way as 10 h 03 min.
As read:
9 h 54 min
